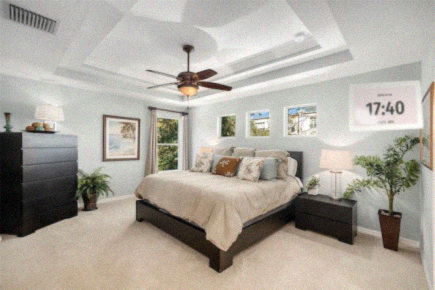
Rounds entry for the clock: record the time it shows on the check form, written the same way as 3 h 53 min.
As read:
17 h 40 min
